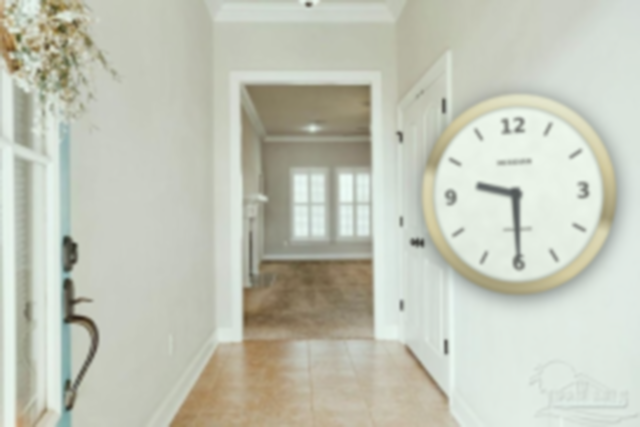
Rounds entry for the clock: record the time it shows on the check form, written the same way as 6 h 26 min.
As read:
9 h 30 min
